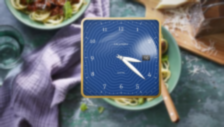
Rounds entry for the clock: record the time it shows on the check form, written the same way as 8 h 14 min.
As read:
3 h 22 min
